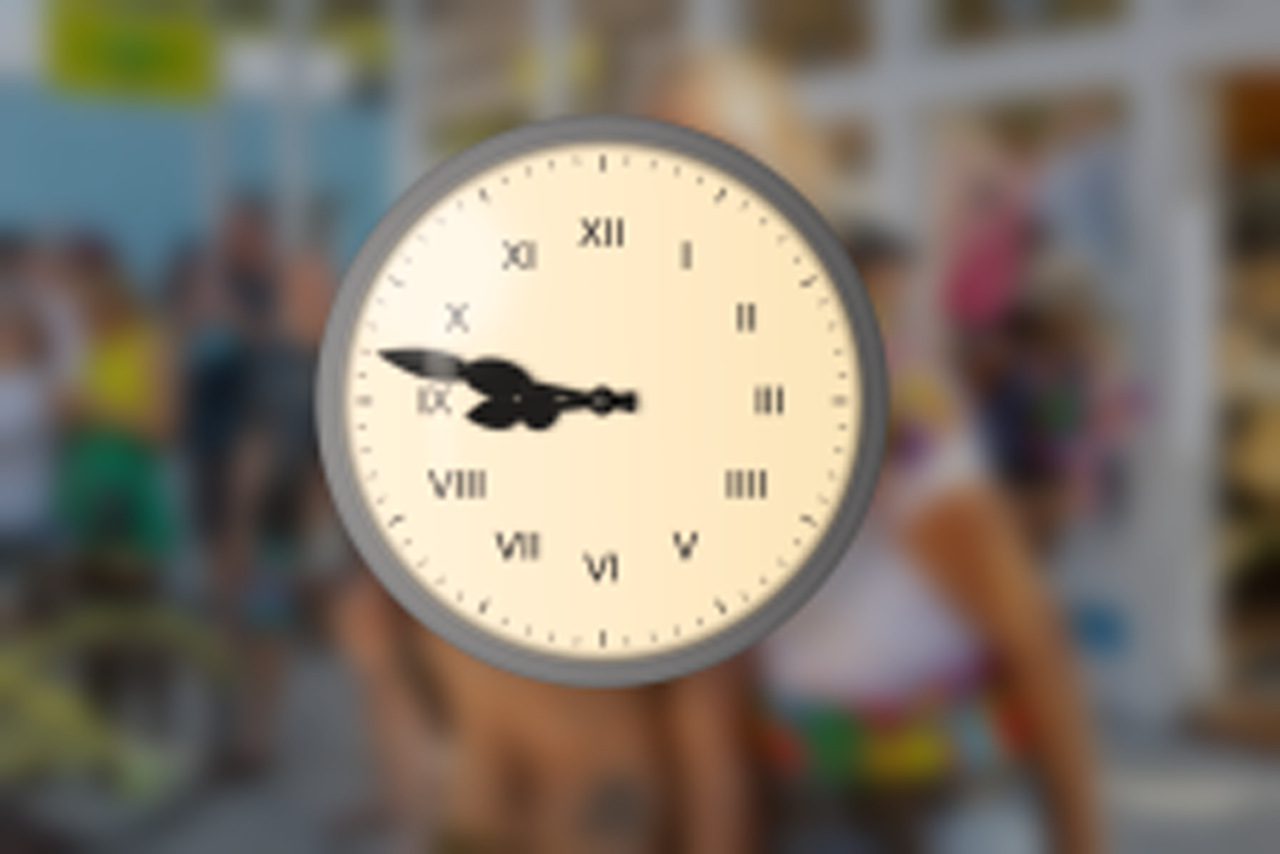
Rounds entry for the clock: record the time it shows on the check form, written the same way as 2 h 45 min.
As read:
8 h 47 min
